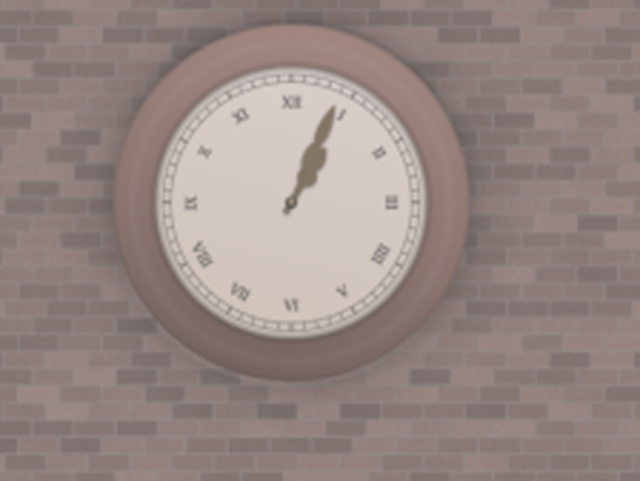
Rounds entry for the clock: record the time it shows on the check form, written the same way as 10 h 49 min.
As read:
1 h 04 min
